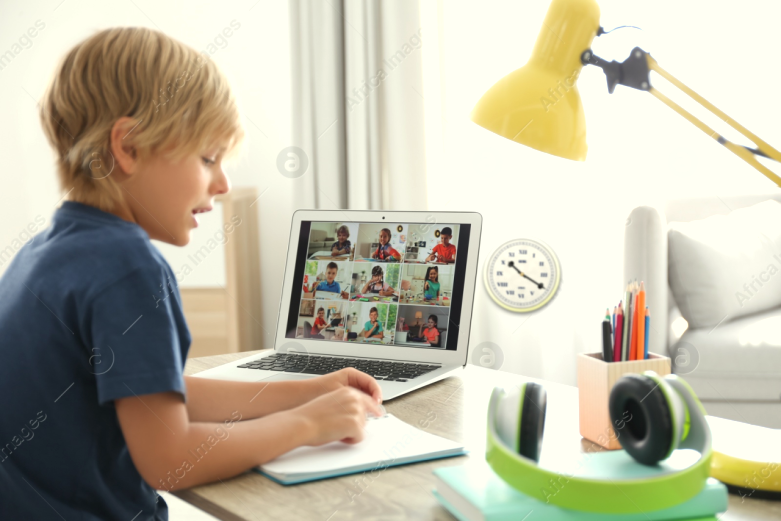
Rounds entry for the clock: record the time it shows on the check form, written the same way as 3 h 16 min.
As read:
10 h 20 min
